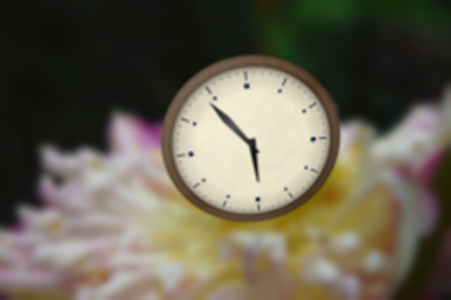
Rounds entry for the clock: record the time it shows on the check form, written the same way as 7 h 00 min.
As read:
5 h 54 min
